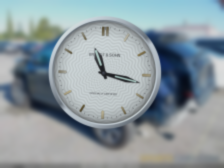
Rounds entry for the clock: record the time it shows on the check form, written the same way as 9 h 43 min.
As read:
11 h 17 min
